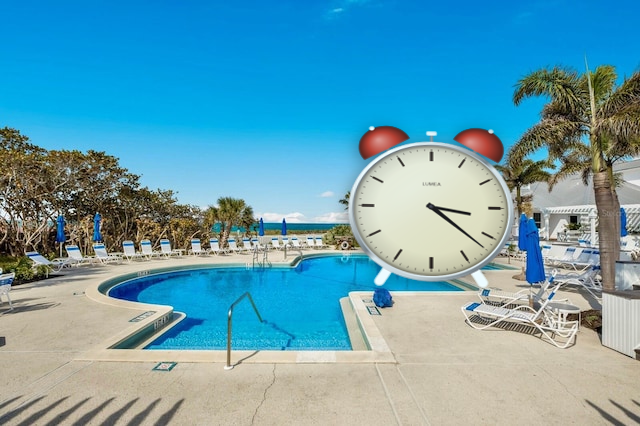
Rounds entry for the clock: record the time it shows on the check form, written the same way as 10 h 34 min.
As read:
3 h 22 min
